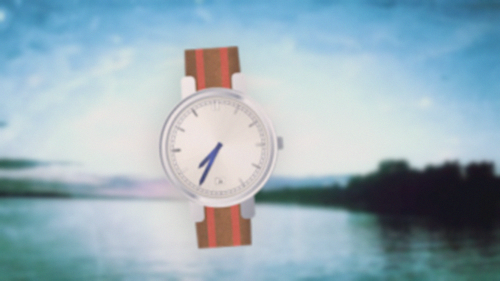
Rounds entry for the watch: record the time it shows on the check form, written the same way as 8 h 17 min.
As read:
7 h 35 min
